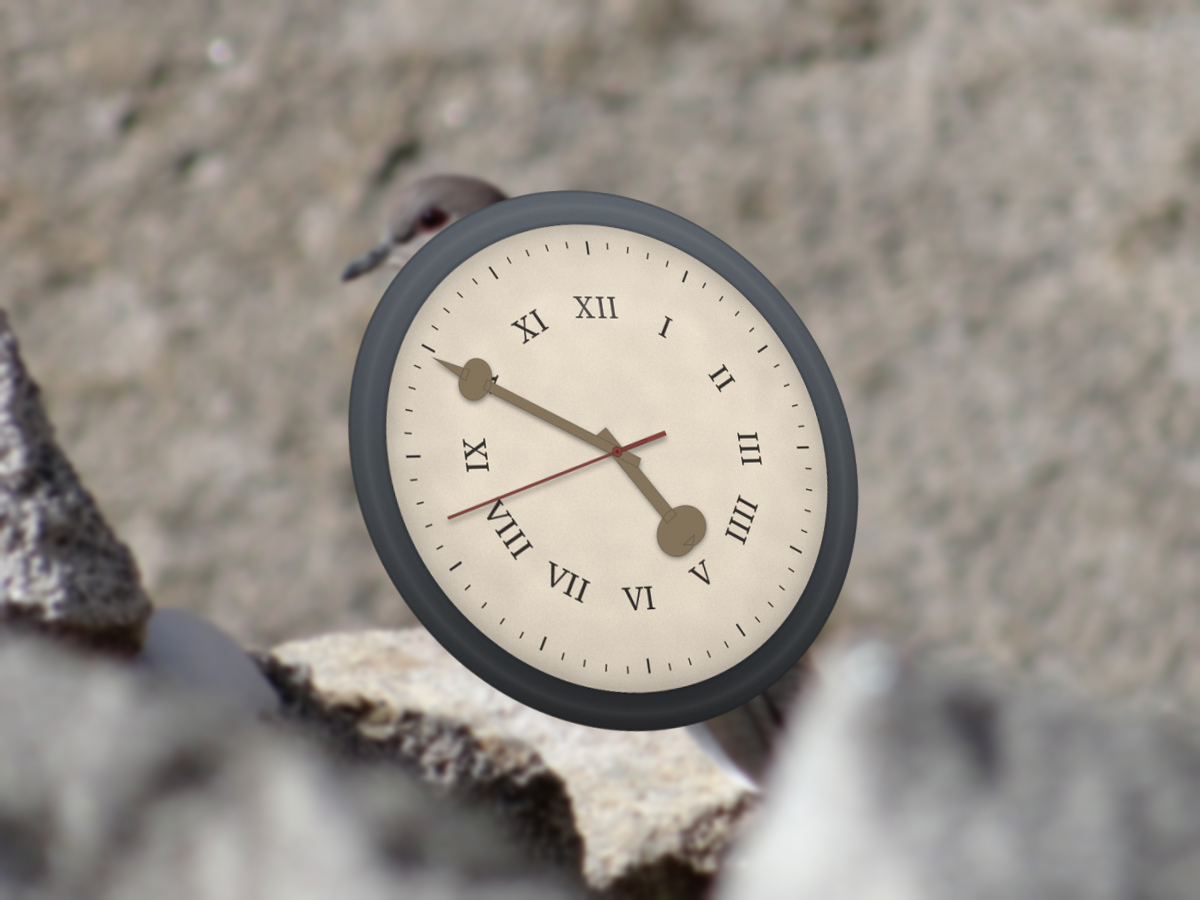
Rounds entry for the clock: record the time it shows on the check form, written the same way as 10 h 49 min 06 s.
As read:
4 h 49 min 42 s
